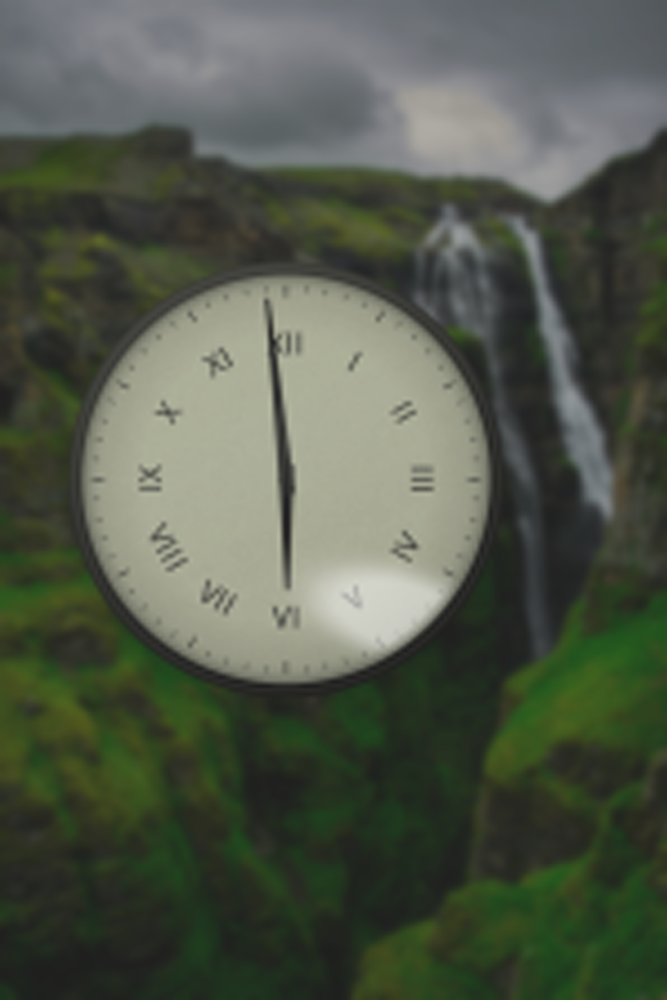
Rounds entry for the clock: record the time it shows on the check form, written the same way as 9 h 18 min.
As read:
5 h 59 min
